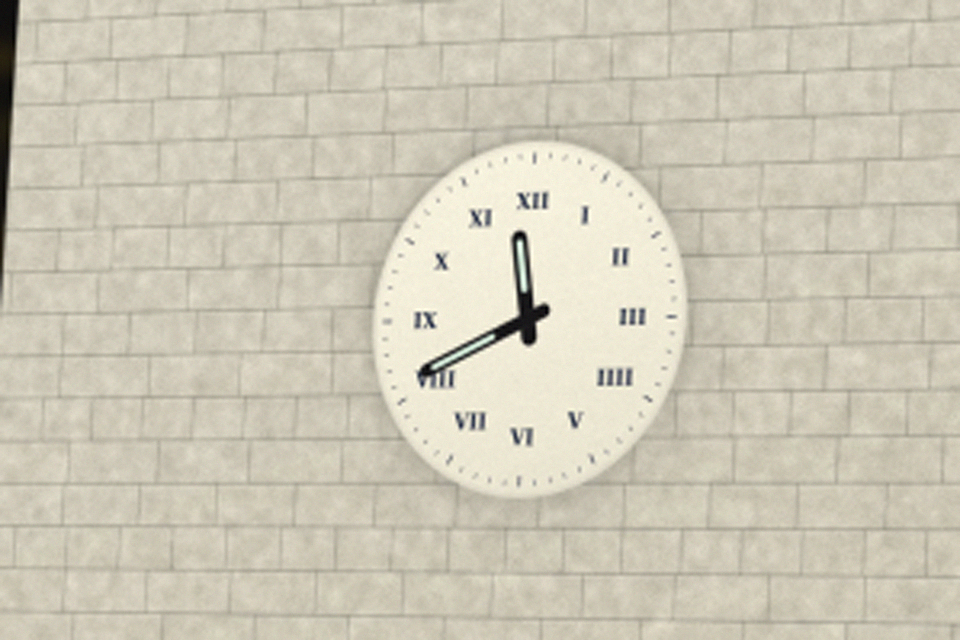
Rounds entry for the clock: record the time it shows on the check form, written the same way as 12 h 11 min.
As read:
11 h 41 min
